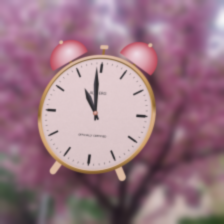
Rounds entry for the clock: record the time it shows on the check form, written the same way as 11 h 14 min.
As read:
10 h 59 min
